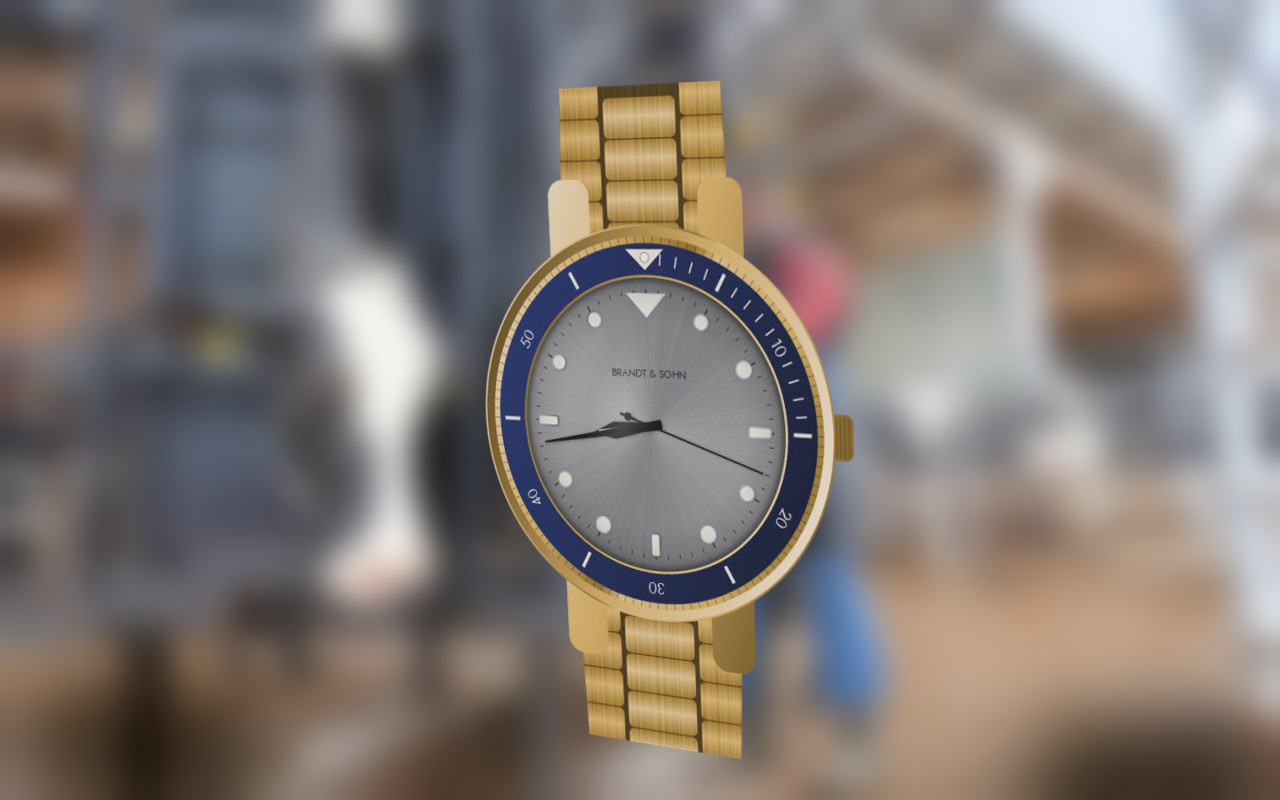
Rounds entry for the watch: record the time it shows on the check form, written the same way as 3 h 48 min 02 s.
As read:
8 h 43 min 18 s
